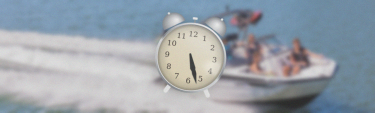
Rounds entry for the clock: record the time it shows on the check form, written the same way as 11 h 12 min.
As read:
5 h 27 min
